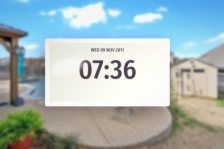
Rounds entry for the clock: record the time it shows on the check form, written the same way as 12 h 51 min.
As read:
7 h 36 min
